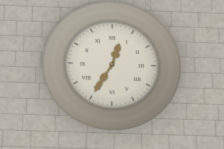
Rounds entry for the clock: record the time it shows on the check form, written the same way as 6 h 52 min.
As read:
12 h 35 min
